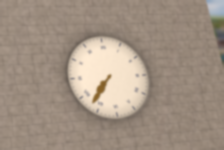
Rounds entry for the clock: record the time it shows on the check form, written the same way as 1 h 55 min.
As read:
7 h 37 min
